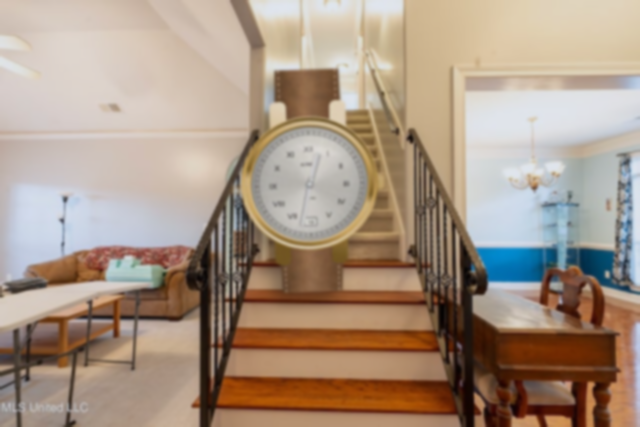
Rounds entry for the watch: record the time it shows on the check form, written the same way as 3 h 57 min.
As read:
12 h 32 min
